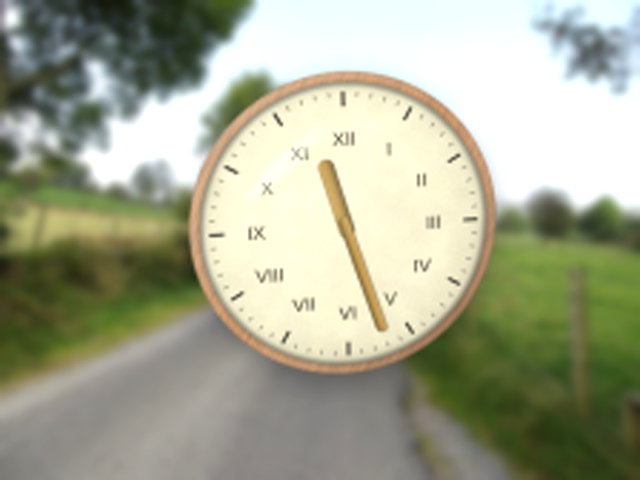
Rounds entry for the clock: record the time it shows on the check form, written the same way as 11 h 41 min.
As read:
11 h 27 min
